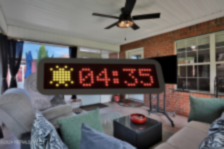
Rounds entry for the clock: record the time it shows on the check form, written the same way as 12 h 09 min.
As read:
4 h 35 min
